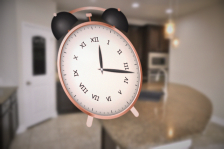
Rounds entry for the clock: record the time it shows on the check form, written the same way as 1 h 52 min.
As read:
12 h 17 min
